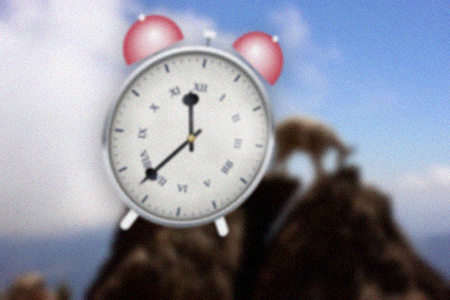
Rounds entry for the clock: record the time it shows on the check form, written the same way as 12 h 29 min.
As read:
11 h 37 min
